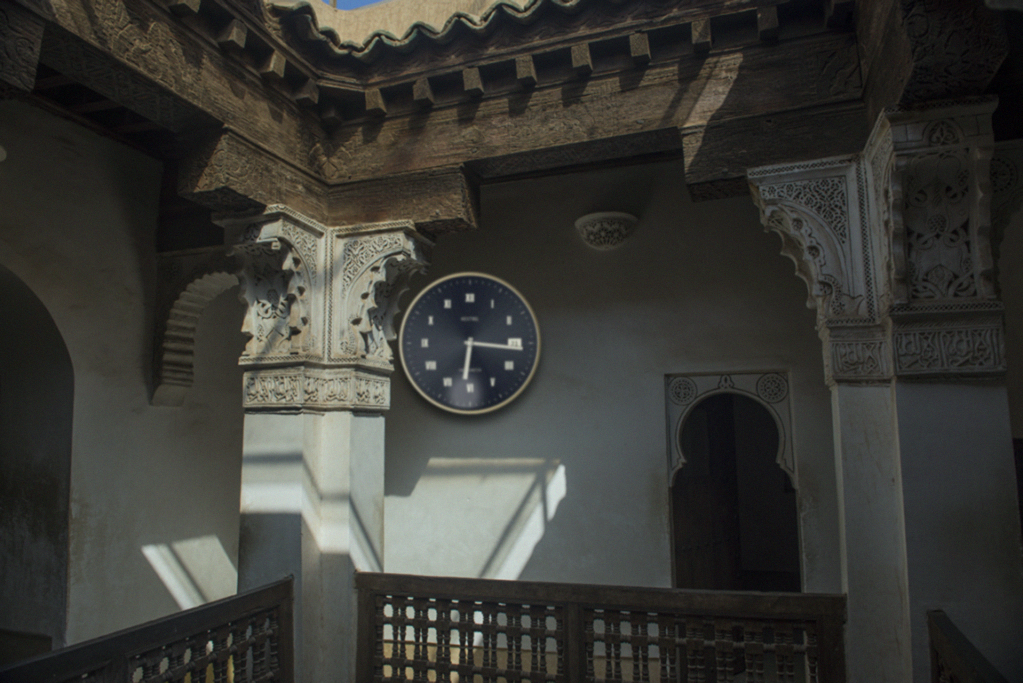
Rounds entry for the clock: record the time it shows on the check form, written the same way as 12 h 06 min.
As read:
6 h 16 min
